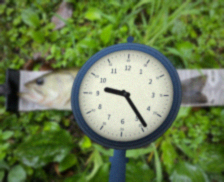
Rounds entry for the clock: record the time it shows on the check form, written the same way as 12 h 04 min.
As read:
9 h 24 min
